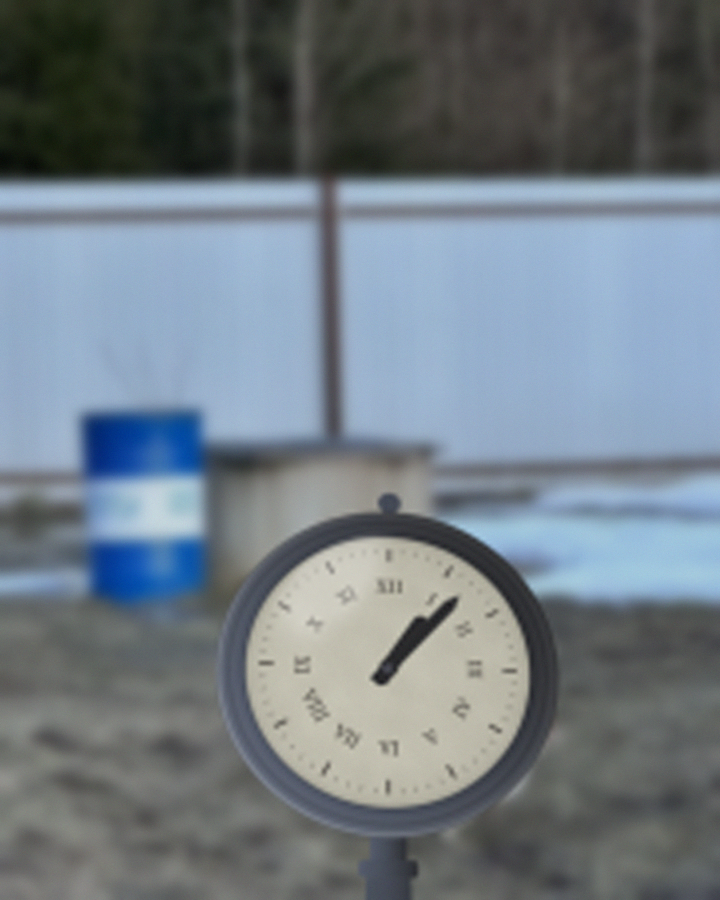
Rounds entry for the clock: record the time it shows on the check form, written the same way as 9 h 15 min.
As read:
1 h 07 min
